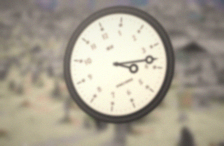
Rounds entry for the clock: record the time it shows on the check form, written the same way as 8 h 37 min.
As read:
4 h 18 min
